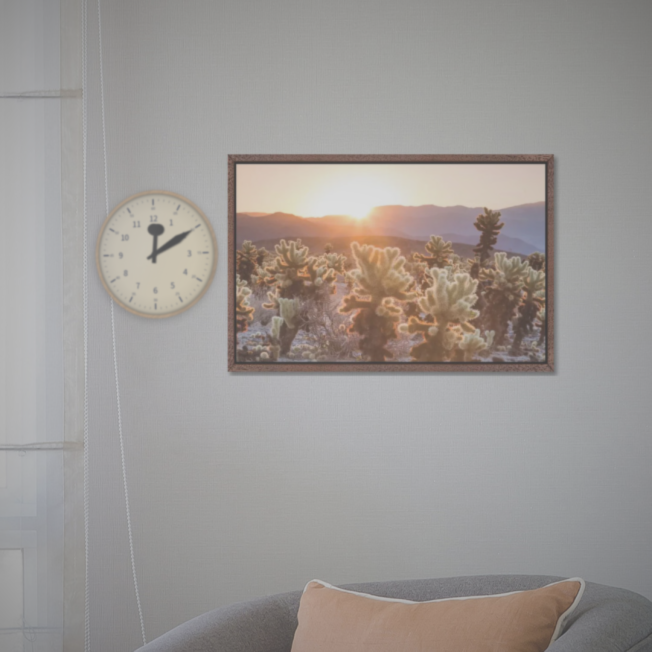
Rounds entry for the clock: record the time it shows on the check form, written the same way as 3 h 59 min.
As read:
12 h 10 min
